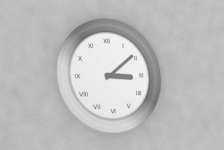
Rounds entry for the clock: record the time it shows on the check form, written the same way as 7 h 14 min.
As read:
3 h 09 min
